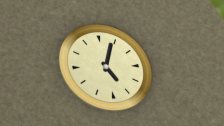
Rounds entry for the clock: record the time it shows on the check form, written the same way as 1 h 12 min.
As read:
5 h 04 min
